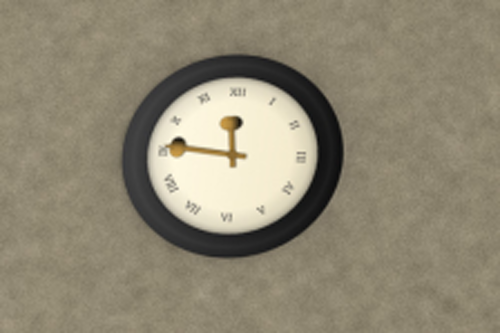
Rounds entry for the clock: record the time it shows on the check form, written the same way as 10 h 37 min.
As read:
11 h 46 min
